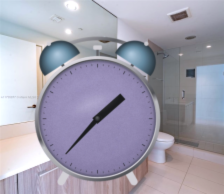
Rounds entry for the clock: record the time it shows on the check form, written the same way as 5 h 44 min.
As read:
1 h 37 min
